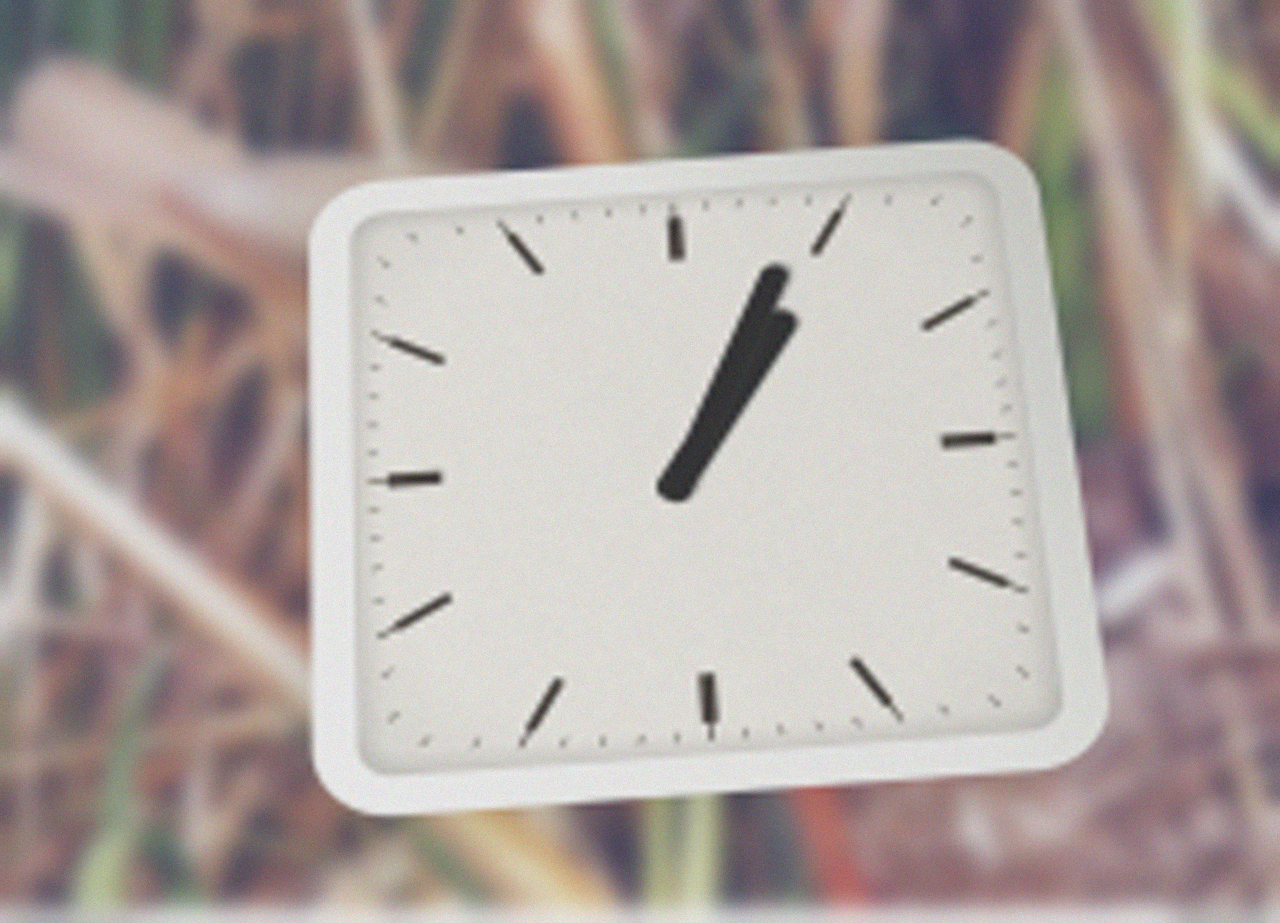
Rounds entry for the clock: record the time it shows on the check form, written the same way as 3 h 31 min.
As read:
1 h 04 min
